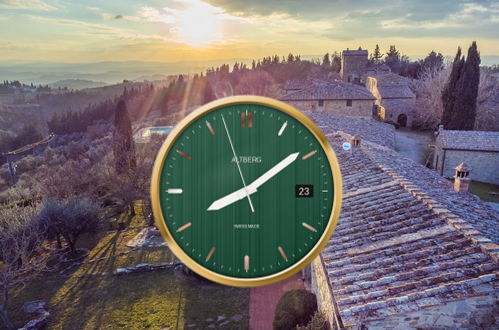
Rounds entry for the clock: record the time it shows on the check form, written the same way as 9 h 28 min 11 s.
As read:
8 h 08 min 57 s
